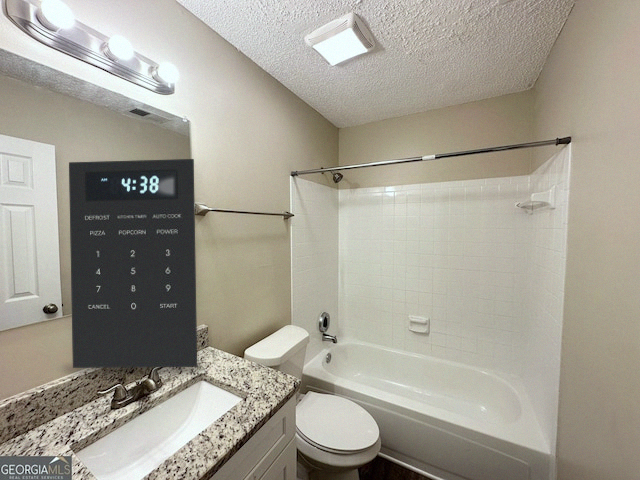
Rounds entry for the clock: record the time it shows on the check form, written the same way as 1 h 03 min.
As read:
4 h 38 min
